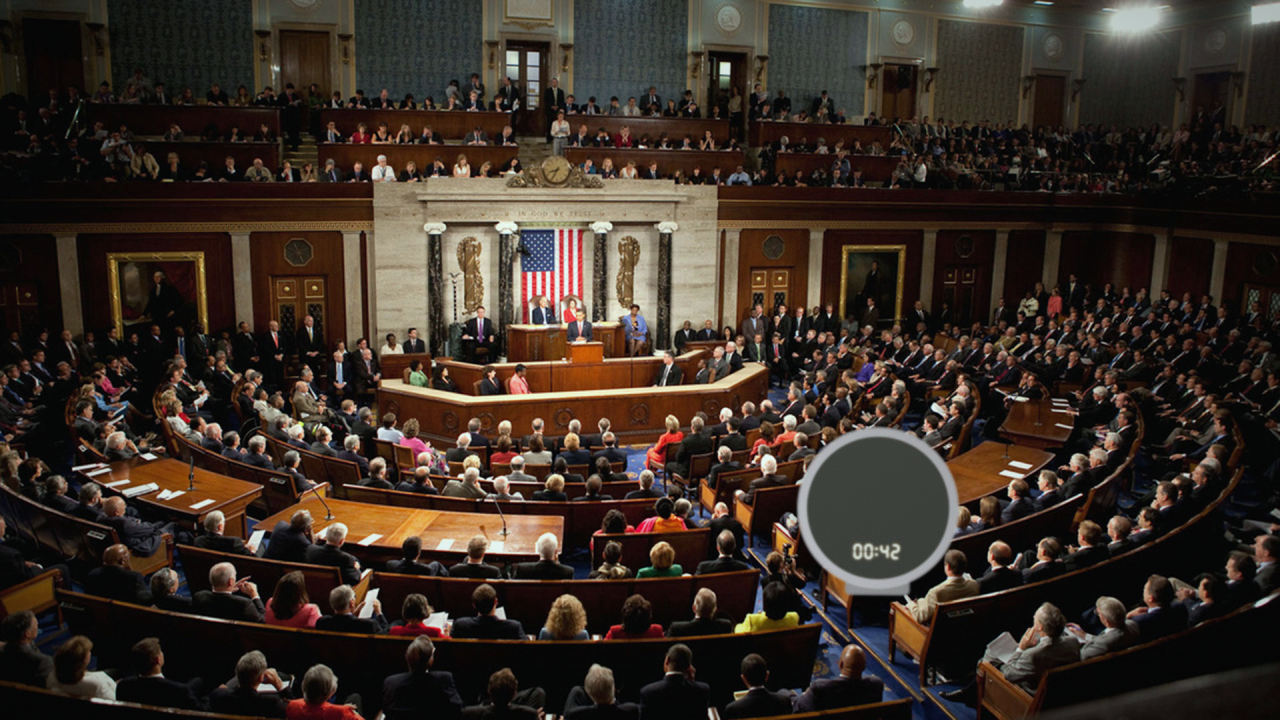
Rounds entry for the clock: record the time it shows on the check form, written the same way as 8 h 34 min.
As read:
0 h 42 min
